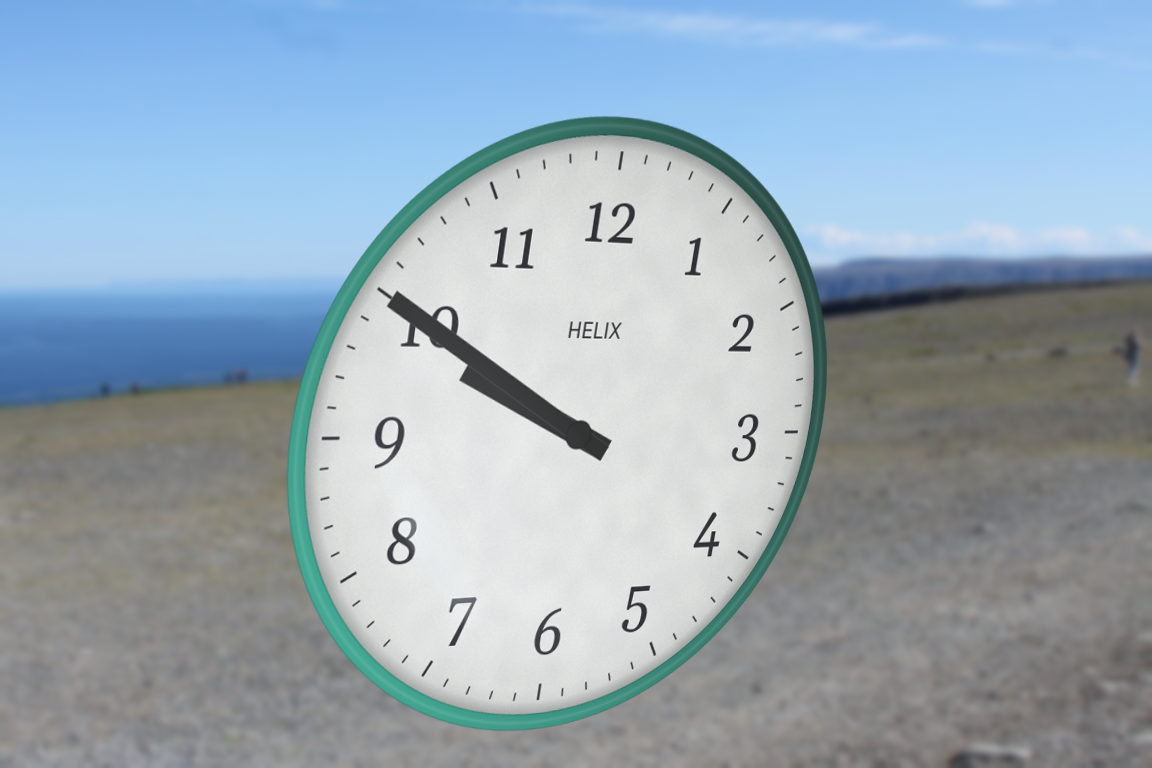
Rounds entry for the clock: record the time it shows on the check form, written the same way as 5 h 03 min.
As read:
9 h 50 min
